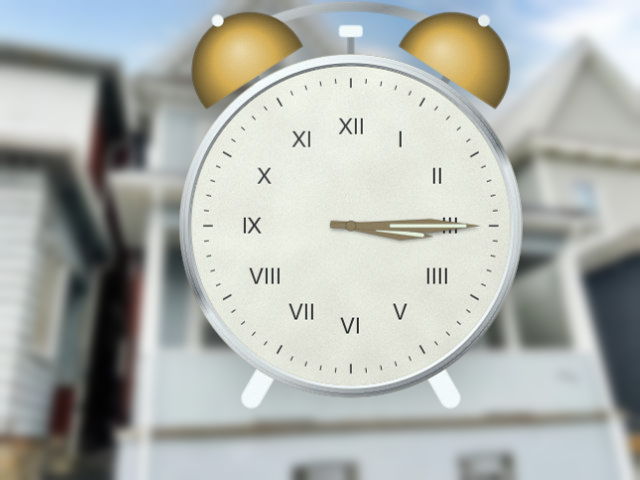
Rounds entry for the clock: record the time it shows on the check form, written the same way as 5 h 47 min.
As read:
3 h 15 min
